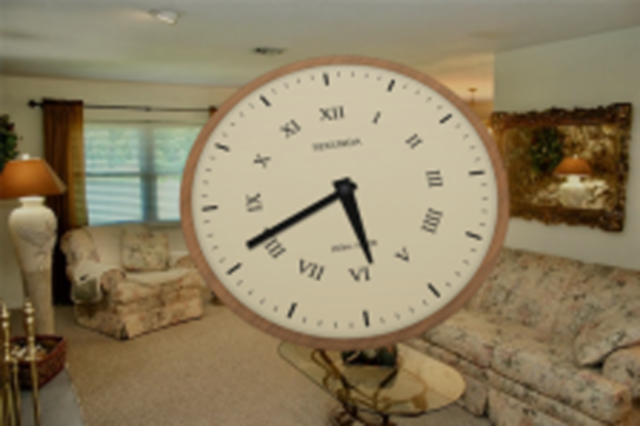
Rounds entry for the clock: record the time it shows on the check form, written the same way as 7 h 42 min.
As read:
5 h 41 min
